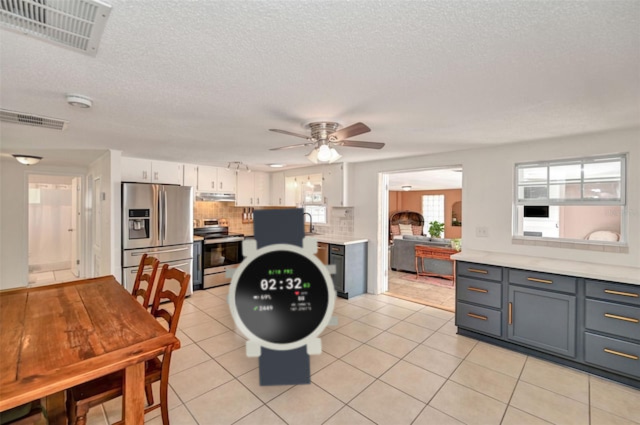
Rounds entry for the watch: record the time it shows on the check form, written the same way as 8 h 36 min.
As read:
2 h 32 min
